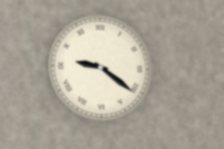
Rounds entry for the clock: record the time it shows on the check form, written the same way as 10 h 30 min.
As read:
9 h 21 min
